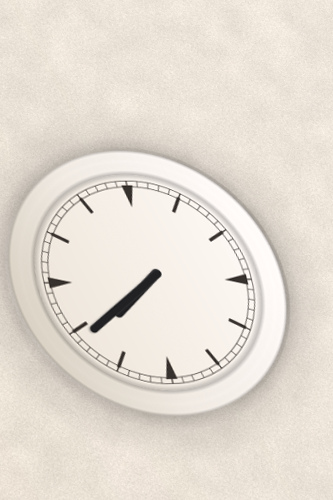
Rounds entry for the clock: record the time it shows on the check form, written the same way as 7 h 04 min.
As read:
7 h 39 min
